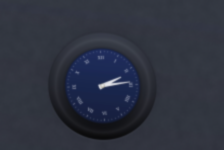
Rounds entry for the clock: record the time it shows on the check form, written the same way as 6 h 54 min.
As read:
2 h 14 min
